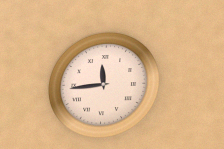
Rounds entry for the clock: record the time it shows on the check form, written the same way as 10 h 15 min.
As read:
11 h 44 min
